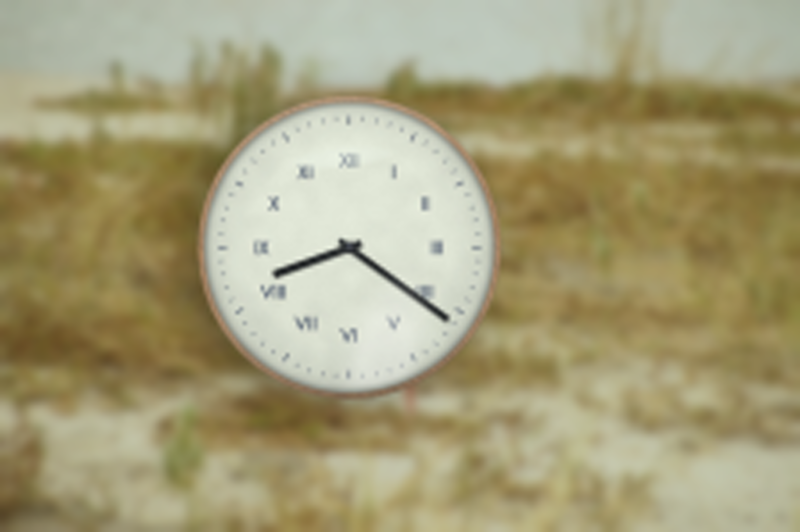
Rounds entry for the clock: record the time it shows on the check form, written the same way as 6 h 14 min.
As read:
8 h 21 min
